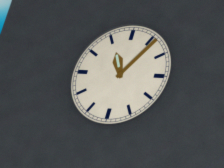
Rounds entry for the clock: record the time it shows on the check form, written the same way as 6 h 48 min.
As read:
11 h 06 min
